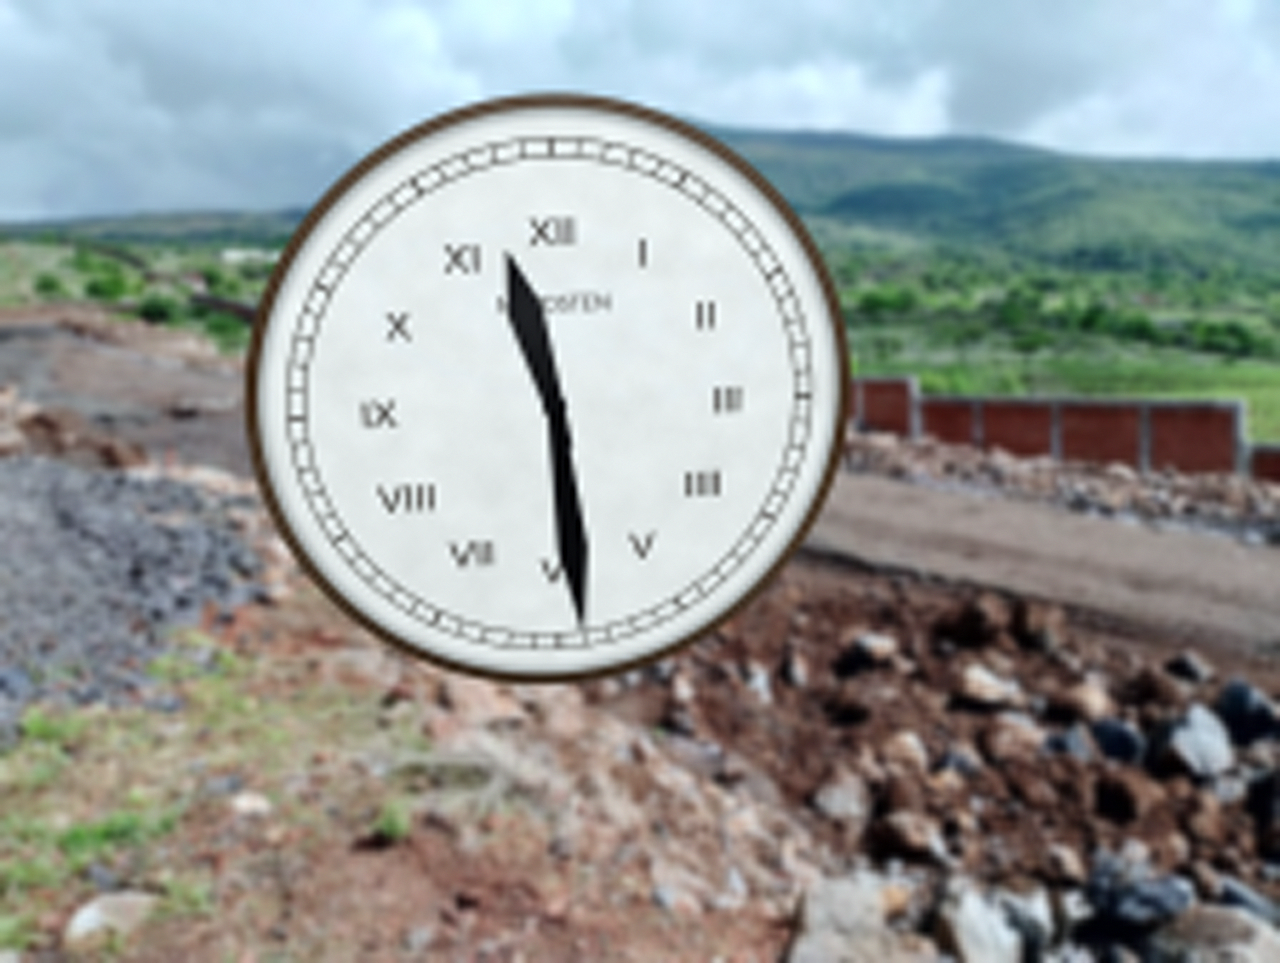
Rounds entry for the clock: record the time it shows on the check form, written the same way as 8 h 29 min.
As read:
11 h 29 min
